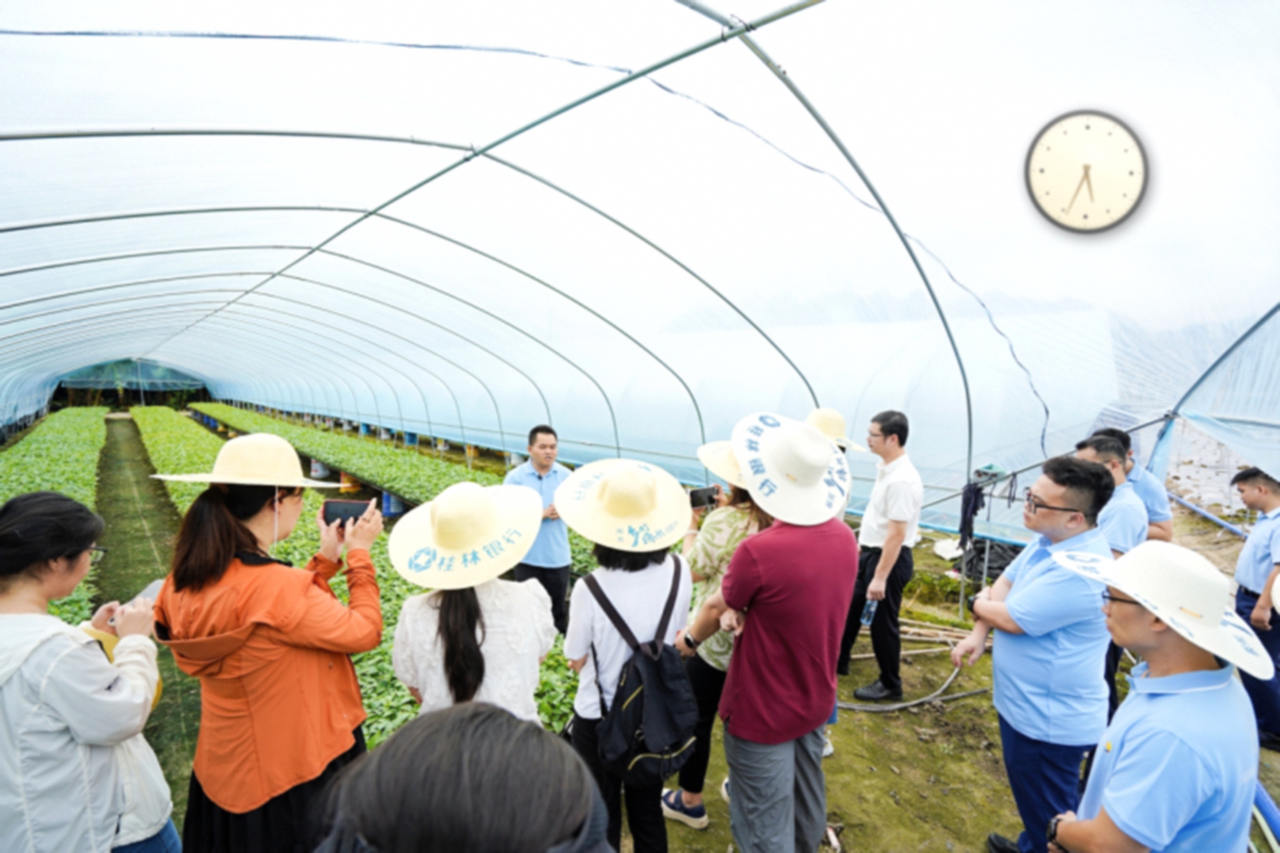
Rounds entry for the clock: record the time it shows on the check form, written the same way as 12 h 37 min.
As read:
5 h 34 min
